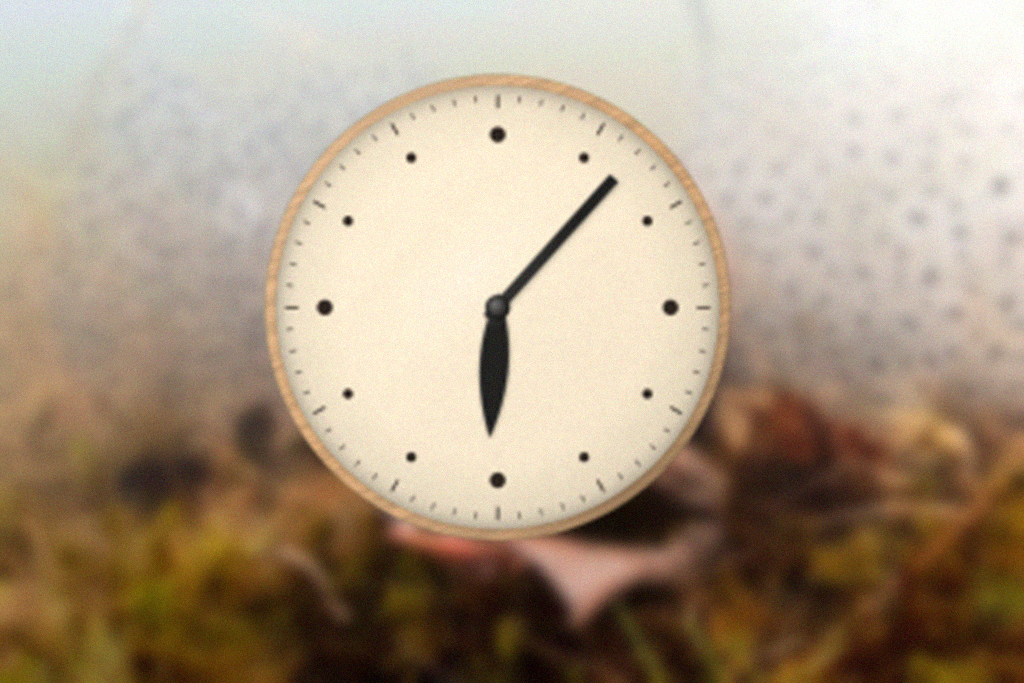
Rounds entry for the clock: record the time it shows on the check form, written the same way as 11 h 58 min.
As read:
6 h 07 min
